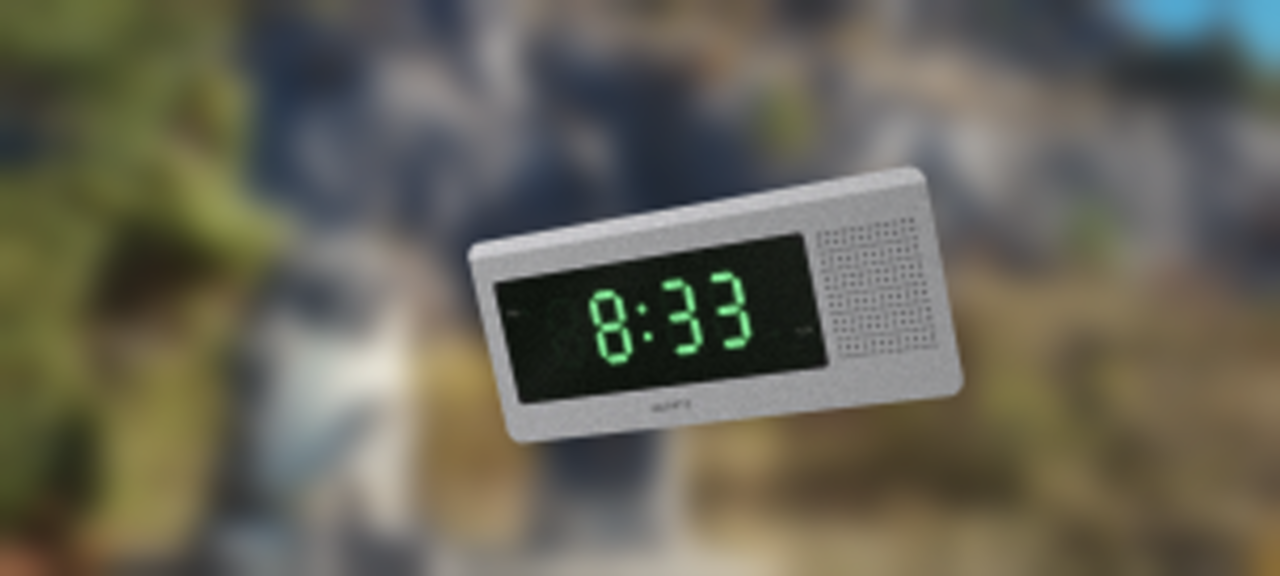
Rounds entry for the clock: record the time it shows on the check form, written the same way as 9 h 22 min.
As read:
8 h 33 min
